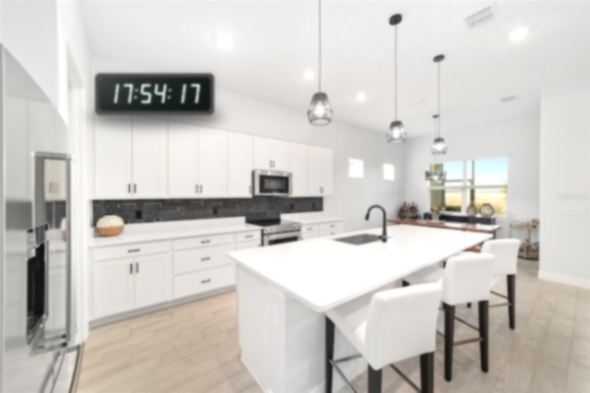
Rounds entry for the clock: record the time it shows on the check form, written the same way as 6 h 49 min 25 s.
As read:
17 h 54 min 17 s
